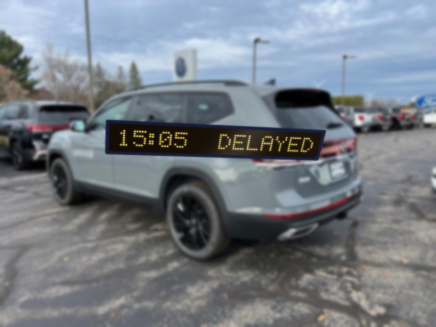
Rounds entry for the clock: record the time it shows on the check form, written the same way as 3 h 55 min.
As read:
15 h 05 min
